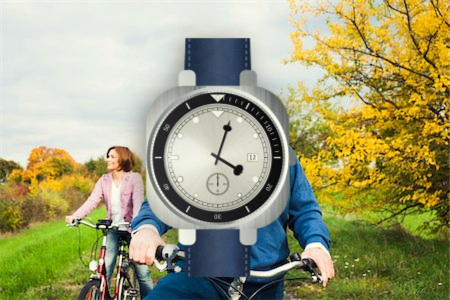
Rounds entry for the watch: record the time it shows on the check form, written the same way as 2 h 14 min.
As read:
4 h 03 min
